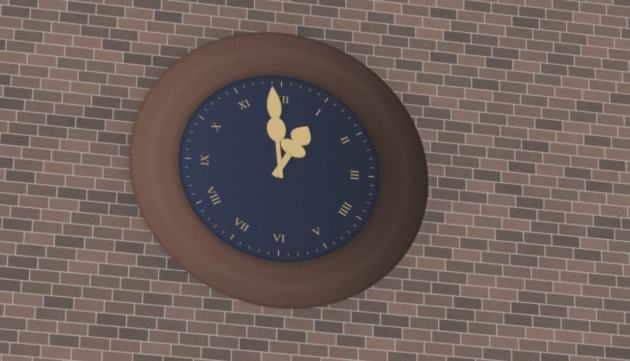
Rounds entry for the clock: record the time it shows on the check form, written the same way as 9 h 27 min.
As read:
12 h 59 min
